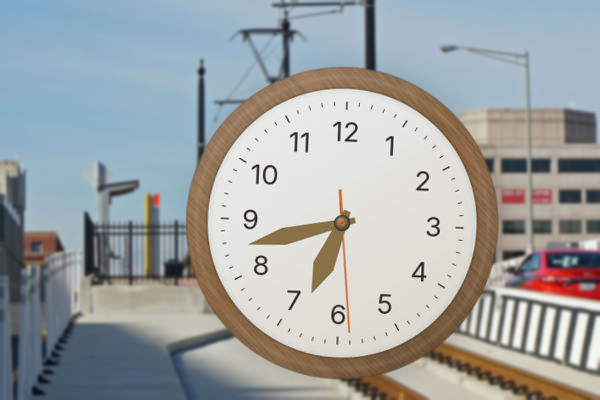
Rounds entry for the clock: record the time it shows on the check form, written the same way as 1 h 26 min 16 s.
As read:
6 h 42 min 29 s
